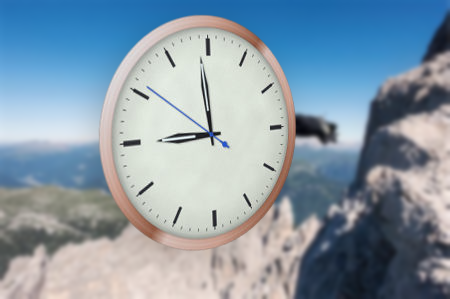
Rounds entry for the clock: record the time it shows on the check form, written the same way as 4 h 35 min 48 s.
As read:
8 h 58 min 51 s
